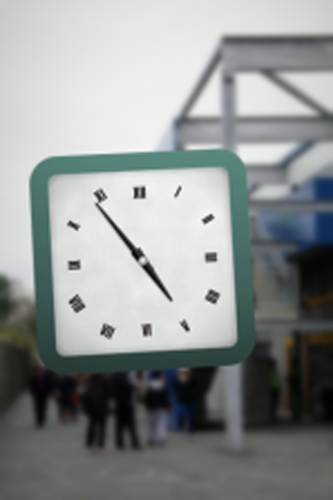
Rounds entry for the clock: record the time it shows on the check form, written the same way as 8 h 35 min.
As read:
4 h 54 min
